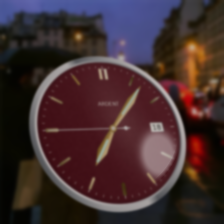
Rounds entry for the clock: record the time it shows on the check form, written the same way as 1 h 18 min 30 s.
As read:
7 h 06 min 45 s
